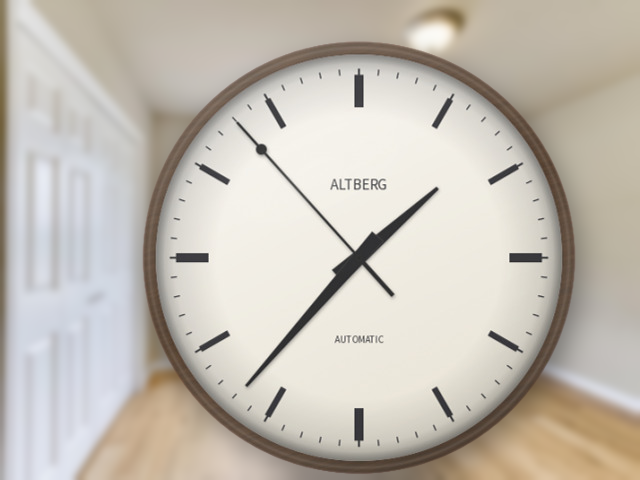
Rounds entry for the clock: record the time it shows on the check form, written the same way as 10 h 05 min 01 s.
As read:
1 h 36 min 53 s
